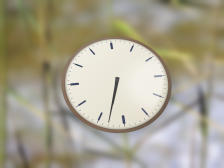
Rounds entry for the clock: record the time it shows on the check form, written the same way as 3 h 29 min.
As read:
6 h 33 min
